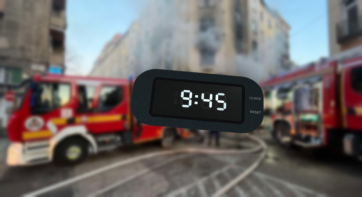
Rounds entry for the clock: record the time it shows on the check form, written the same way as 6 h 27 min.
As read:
9 h 45 min
